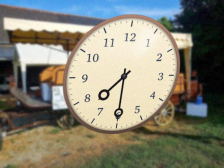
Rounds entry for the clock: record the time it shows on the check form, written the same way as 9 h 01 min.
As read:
7 h 30 min
